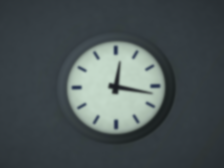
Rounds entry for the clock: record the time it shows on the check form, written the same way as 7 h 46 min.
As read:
12 h 17 min
